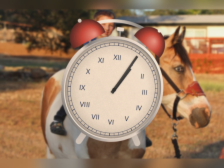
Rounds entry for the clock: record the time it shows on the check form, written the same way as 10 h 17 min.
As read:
1 h 05 min
